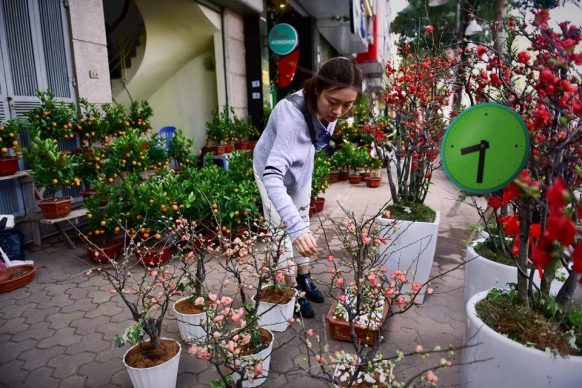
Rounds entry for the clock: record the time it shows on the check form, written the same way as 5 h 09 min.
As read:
8 h 30 min
